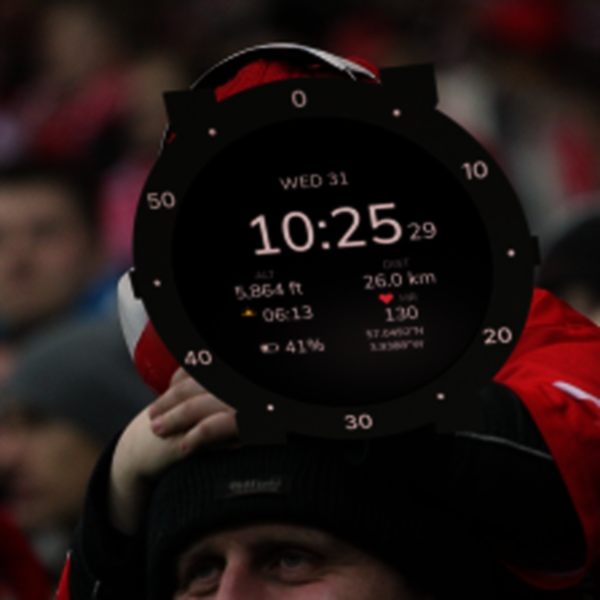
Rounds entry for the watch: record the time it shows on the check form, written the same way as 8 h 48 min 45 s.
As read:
10 h 25 min 29 s
